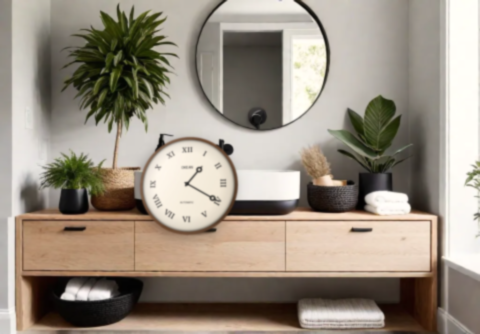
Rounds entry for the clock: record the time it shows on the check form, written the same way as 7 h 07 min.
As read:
1 h 20 min
